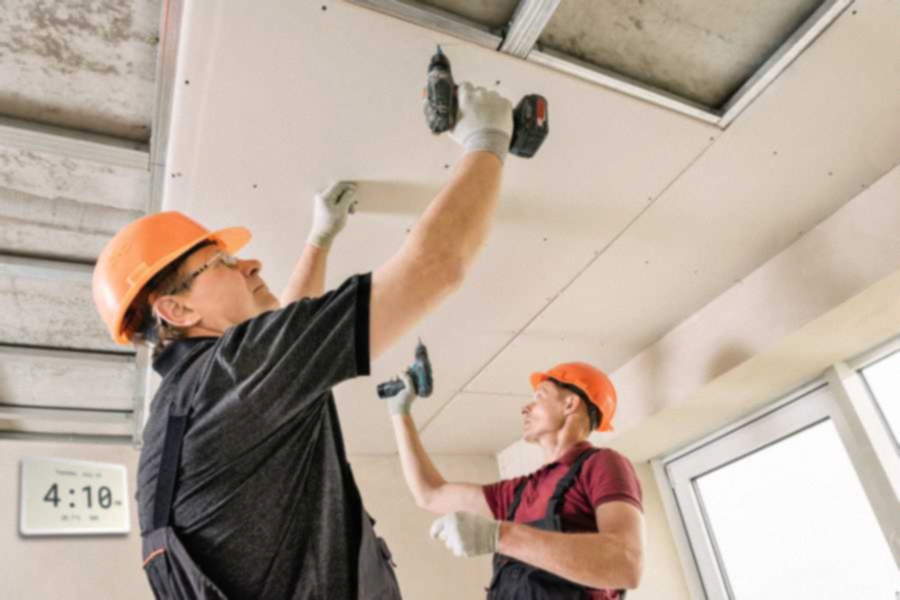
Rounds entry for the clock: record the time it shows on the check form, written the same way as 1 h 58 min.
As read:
4 h 10 min
